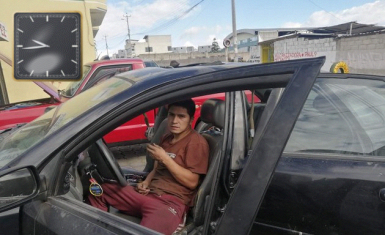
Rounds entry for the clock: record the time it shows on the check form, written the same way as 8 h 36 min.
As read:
9 h 44 min
